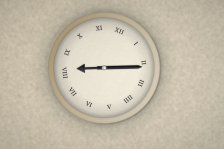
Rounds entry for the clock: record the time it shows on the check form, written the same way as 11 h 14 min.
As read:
8 h 11 min
